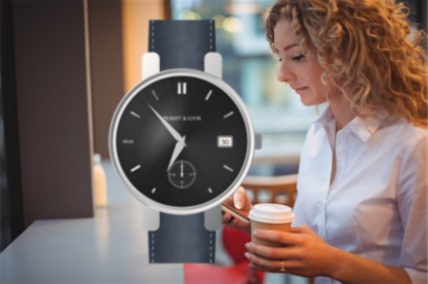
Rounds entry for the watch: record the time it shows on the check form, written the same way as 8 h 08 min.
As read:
6 h 53 min
